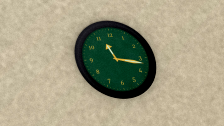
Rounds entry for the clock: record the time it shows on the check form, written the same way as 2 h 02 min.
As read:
11 h 17 min
